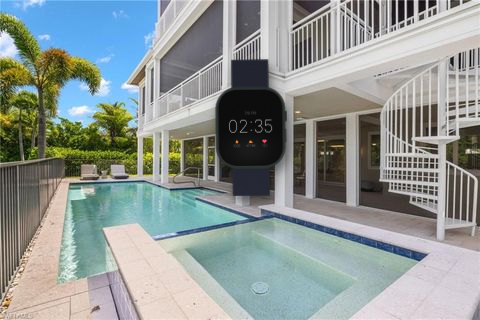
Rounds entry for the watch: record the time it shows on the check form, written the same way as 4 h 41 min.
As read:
2 h 35 min
